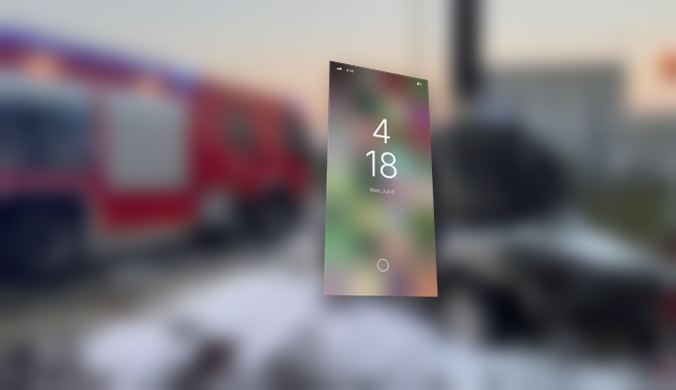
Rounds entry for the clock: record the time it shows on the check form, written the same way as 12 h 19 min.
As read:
4 h 18 min
